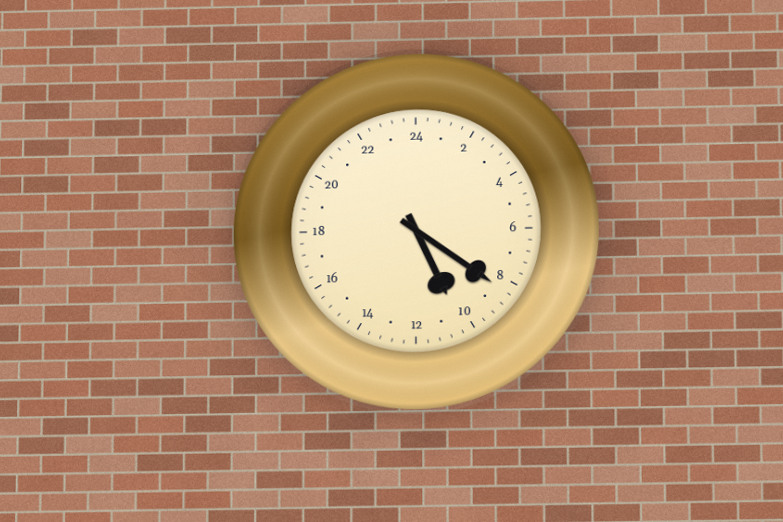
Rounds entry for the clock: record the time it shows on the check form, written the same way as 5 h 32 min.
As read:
10 h 21 min
